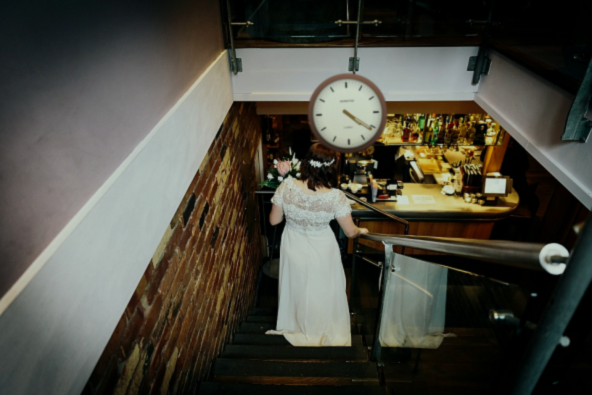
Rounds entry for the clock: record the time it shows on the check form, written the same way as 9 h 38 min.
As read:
4 h 21 min
